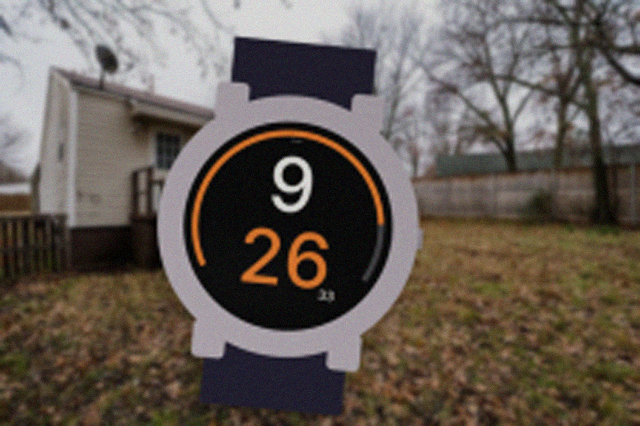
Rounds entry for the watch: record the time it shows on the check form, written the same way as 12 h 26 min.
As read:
9 h 26 min
